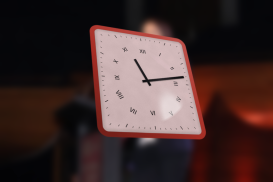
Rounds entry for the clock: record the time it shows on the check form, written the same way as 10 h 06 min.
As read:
11 h 13 min
